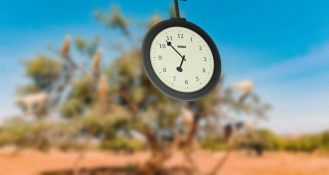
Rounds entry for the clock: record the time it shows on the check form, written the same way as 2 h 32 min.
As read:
6 h 53 min
